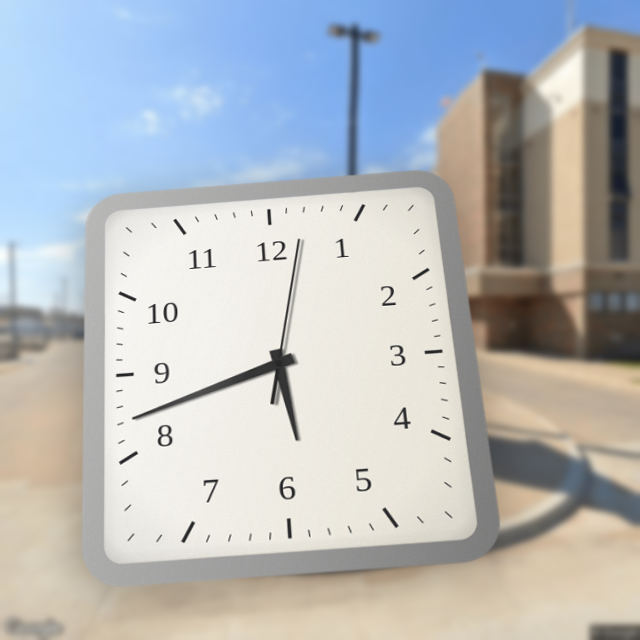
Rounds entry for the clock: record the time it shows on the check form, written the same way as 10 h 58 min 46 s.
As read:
5 h 42 min 02 s
